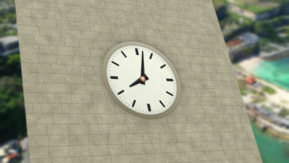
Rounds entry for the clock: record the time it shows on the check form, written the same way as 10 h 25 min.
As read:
8 h 02 min
